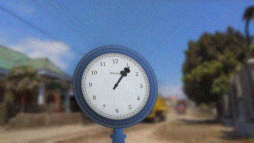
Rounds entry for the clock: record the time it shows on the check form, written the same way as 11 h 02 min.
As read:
1 h 06 min
